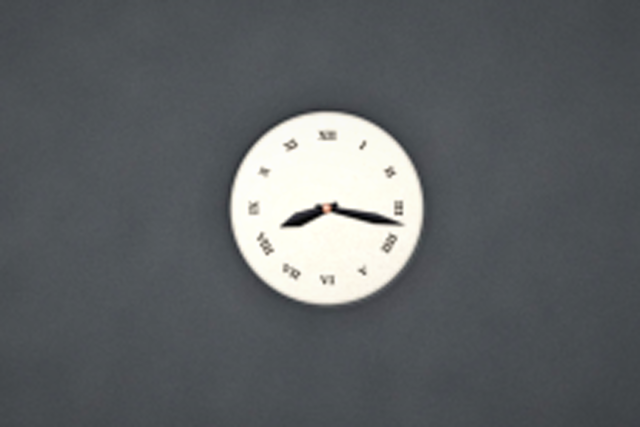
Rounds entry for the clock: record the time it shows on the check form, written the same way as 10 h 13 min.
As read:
8 h 17 min
